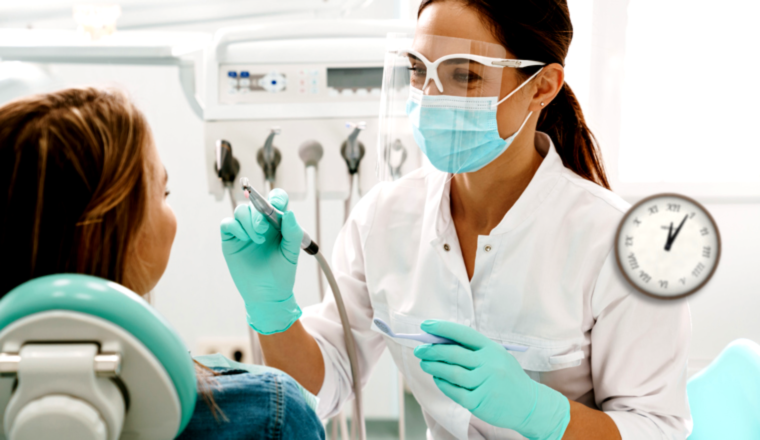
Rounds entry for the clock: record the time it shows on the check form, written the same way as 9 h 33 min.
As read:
12 h 04 min
